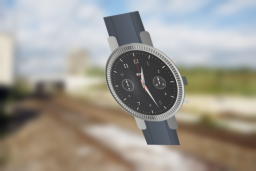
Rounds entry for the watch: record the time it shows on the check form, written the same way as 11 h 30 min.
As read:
12 h 27 min
